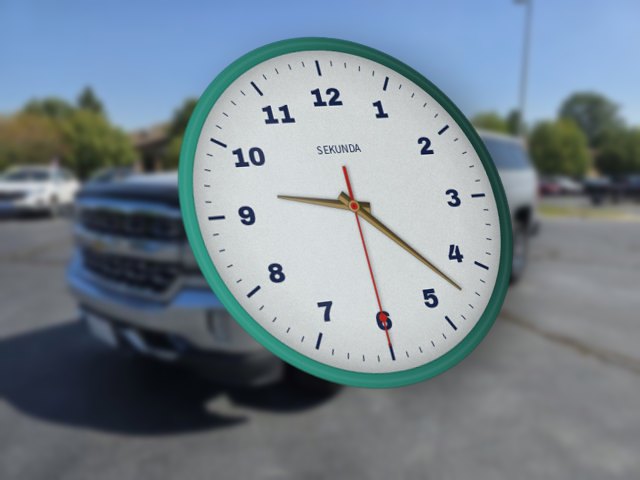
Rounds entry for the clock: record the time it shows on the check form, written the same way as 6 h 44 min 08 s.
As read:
9 h 22 min 30 s
